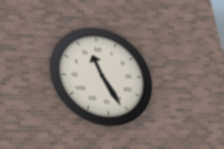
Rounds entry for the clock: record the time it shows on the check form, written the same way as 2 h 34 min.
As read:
11 h 26 min
